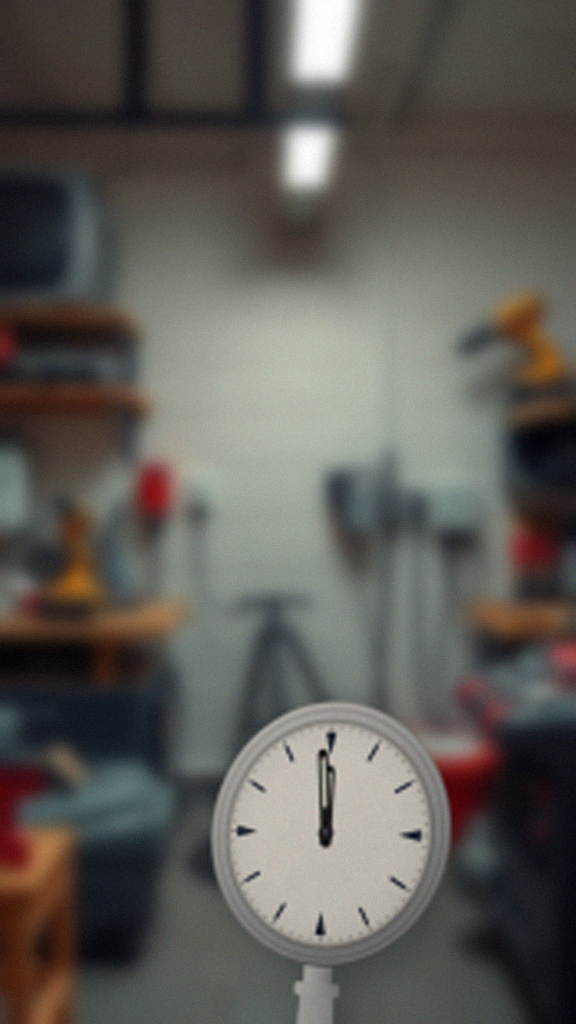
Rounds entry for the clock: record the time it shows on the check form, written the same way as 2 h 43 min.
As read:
11 h 59 min
